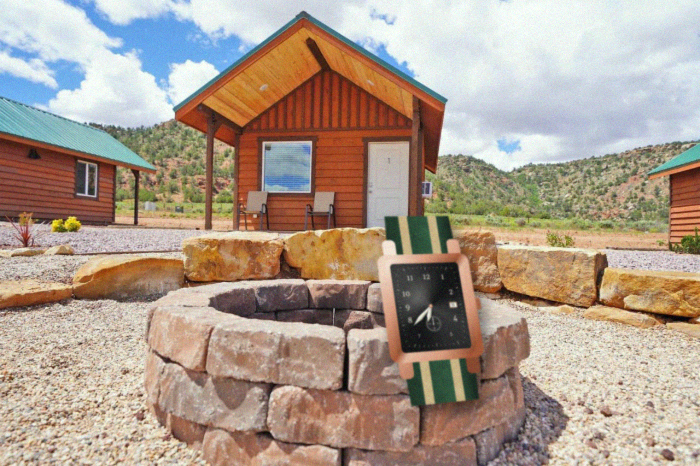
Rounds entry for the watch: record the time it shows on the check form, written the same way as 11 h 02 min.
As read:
6 h 38 min
